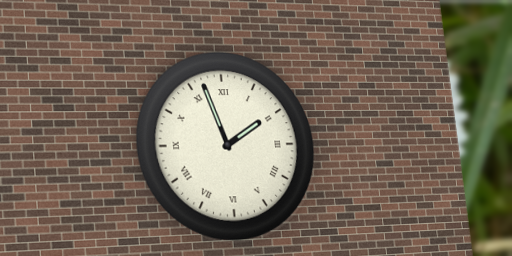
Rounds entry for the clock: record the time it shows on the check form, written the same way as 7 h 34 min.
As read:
1 h 57 min
